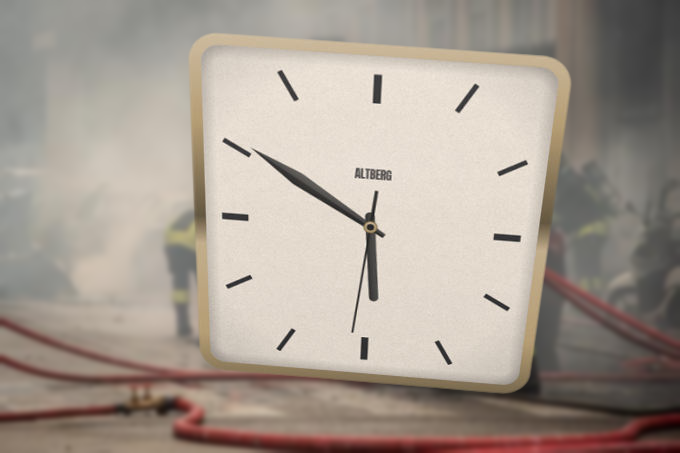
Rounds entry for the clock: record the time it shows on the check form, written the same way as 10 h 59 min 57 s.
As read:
5 h 50 min 31 s
